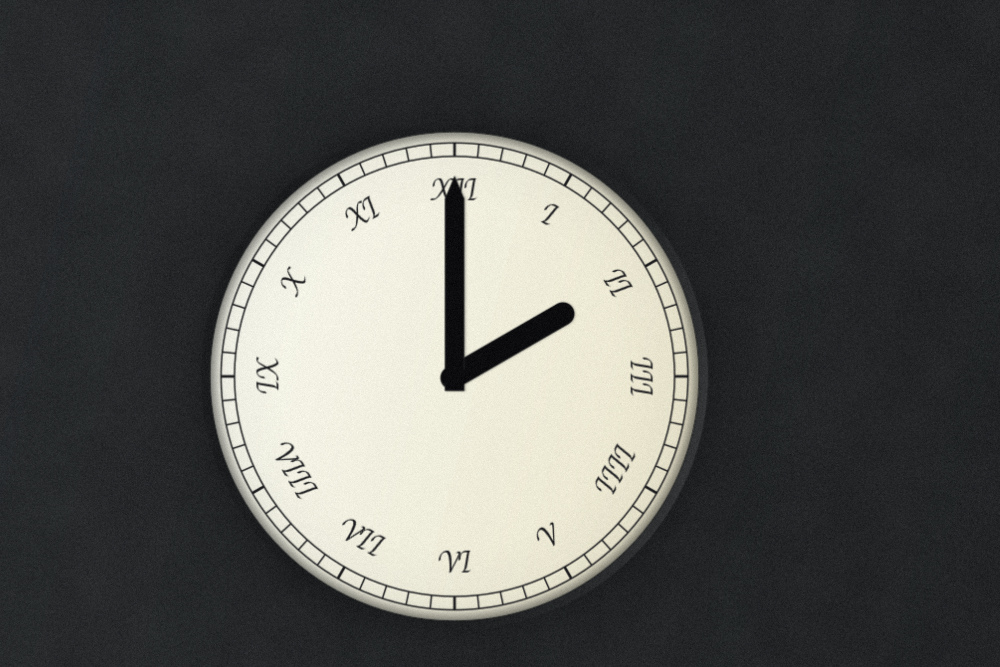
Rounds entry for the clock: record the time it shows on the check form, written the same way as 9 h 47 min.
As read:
2 h 00 min
